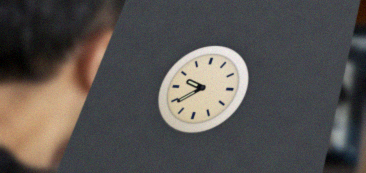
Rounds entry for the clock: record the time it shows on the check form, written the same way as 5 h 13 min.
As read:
9 h 39 min
